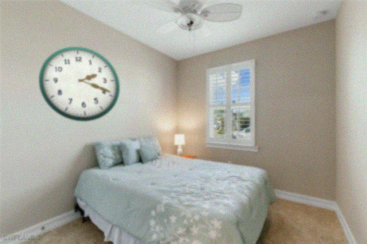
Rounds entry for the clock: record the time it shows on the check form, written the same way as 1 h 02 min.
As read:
2 h 19 min
